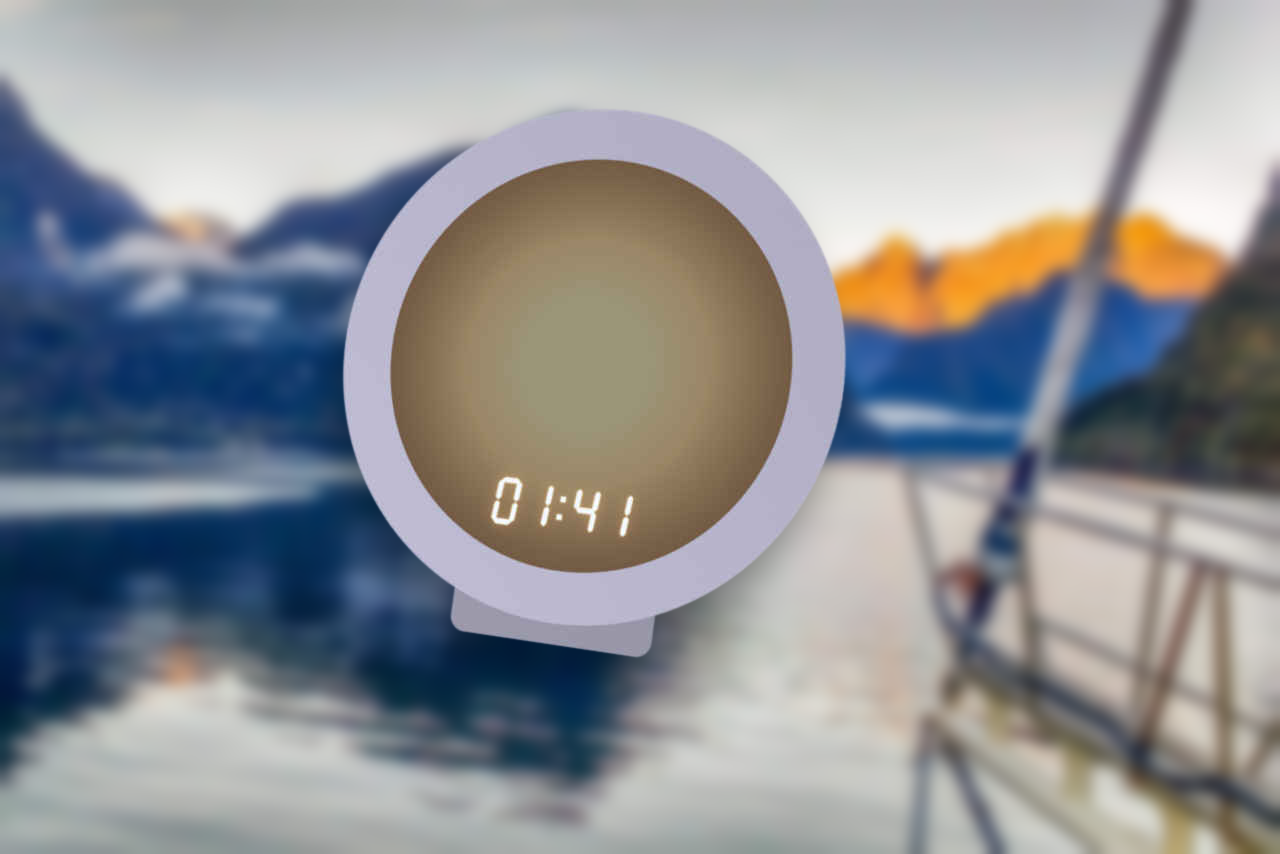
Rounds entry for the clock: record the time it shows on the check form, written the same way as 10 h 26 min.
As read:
1 h 41 min
